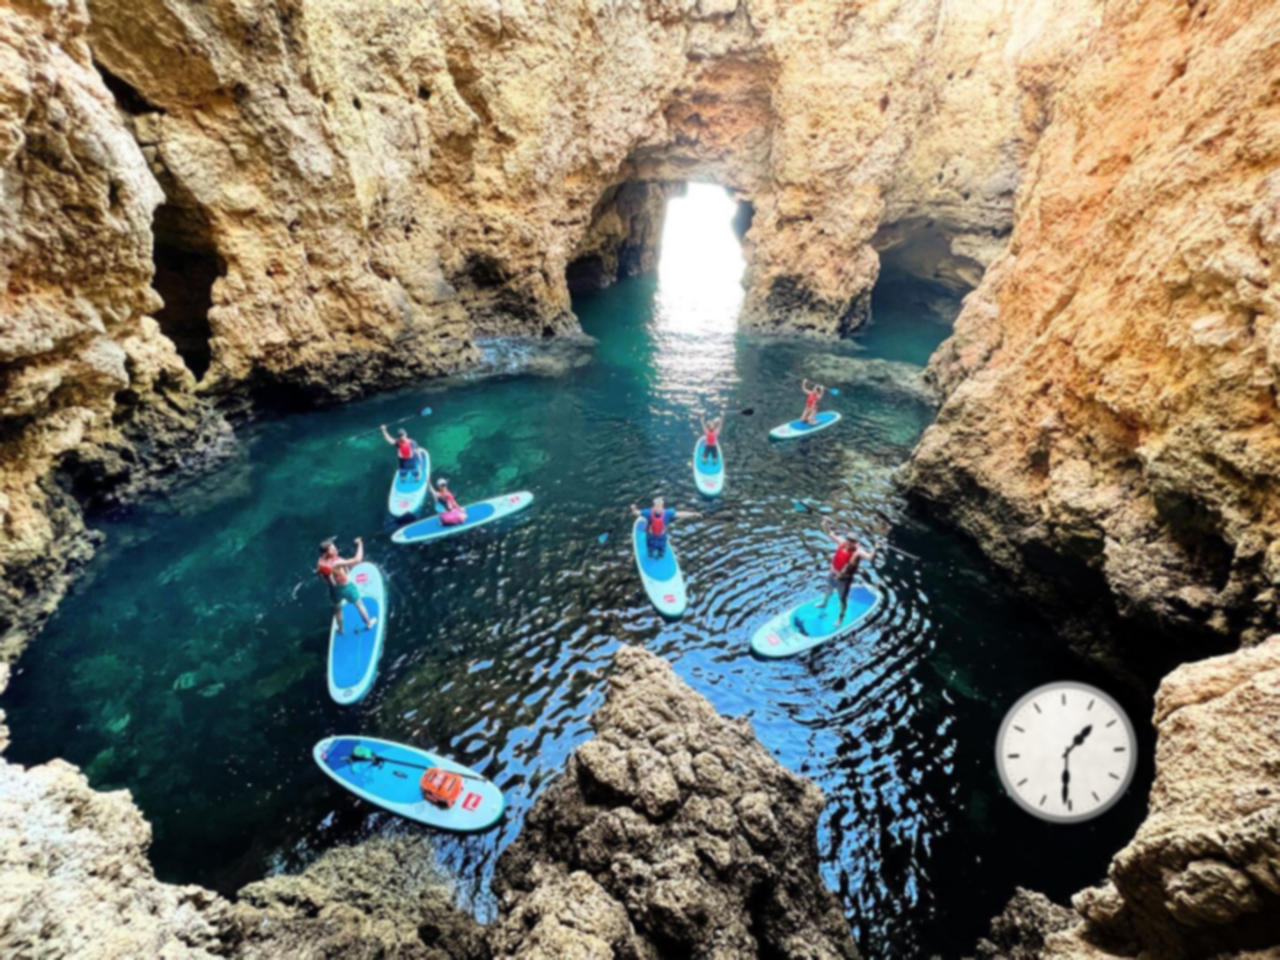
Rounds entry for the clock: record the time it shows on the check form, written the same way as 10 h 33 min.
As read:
1 h 31 min
